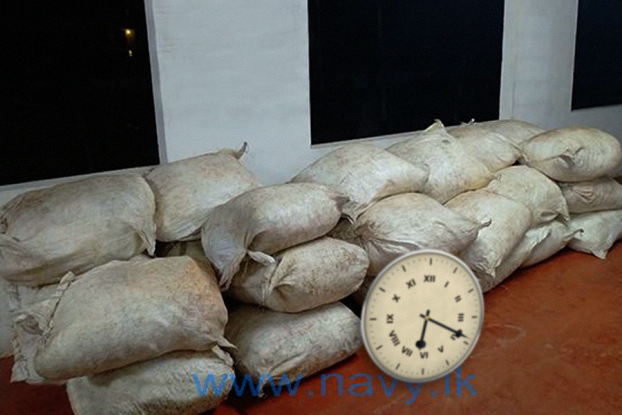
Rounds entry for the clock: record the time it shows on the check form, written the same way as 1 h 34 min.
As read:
6 h 19 min
